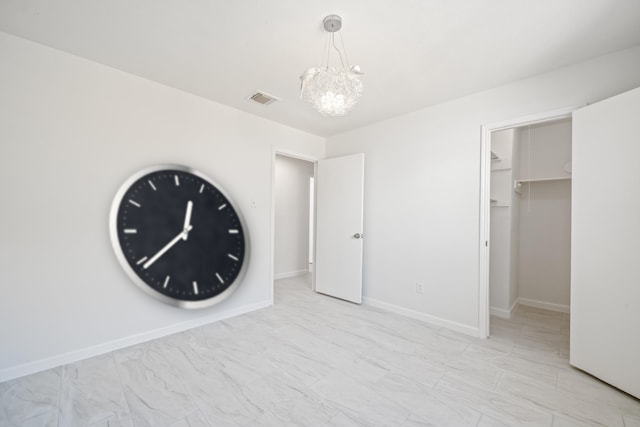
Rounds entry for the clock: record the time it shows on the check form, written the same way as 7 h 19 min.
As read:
12 h 39 min
